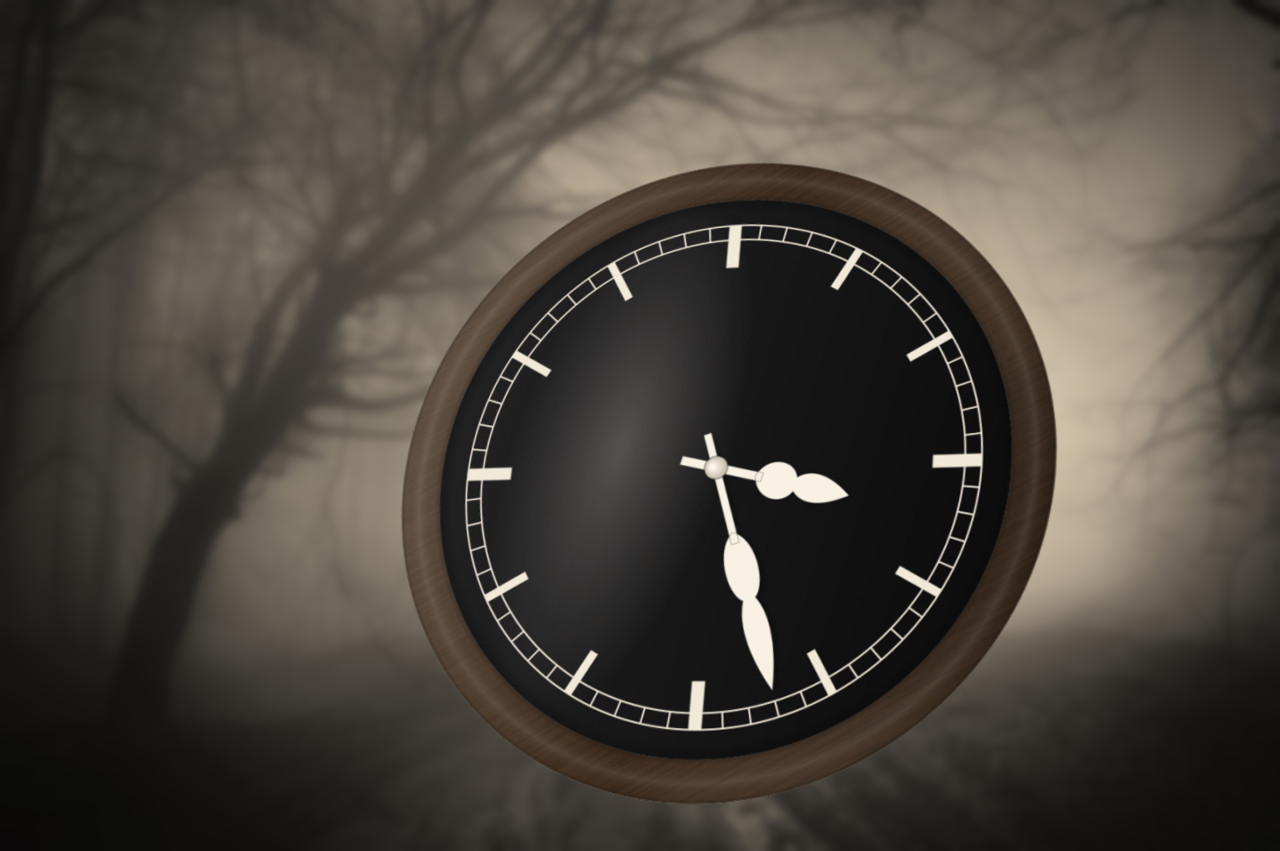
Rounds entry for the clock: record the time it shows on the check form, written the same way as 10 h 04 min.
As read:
3 h 27 min
